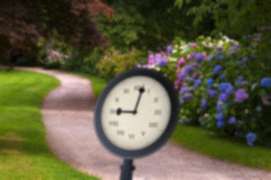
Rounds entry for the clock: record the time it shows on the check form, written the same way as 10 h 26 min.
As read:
9 h 02 min
